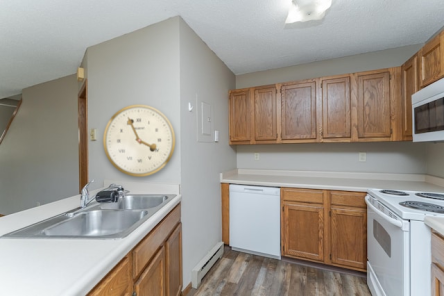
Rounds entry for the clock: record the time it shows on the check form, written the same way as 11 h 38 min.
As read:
3 h 56 min
